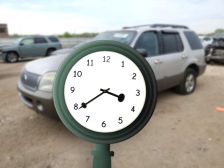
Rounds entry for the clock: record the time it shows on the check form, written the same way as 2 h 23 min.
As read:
3 h 39 min
